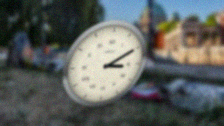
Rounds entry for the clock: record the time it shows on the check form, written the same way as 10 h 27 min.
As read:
3 h 10 min
